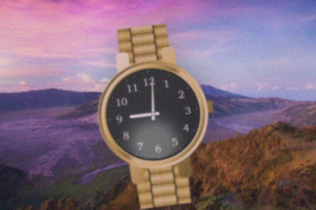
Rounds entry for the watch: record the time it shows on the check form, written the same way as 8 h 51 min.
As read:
9 h 01 min
